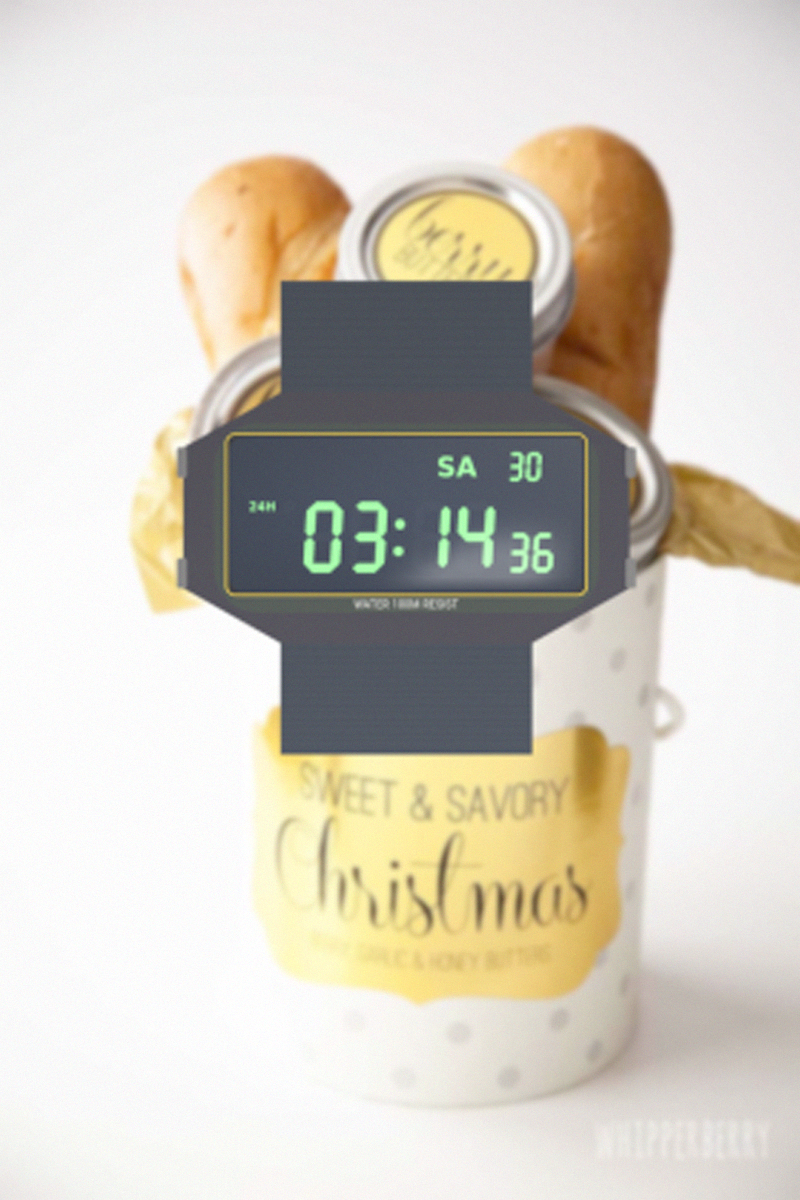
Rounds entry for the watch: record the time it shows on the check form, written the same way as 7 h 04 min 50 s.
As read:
3 h 14 min 36 s
